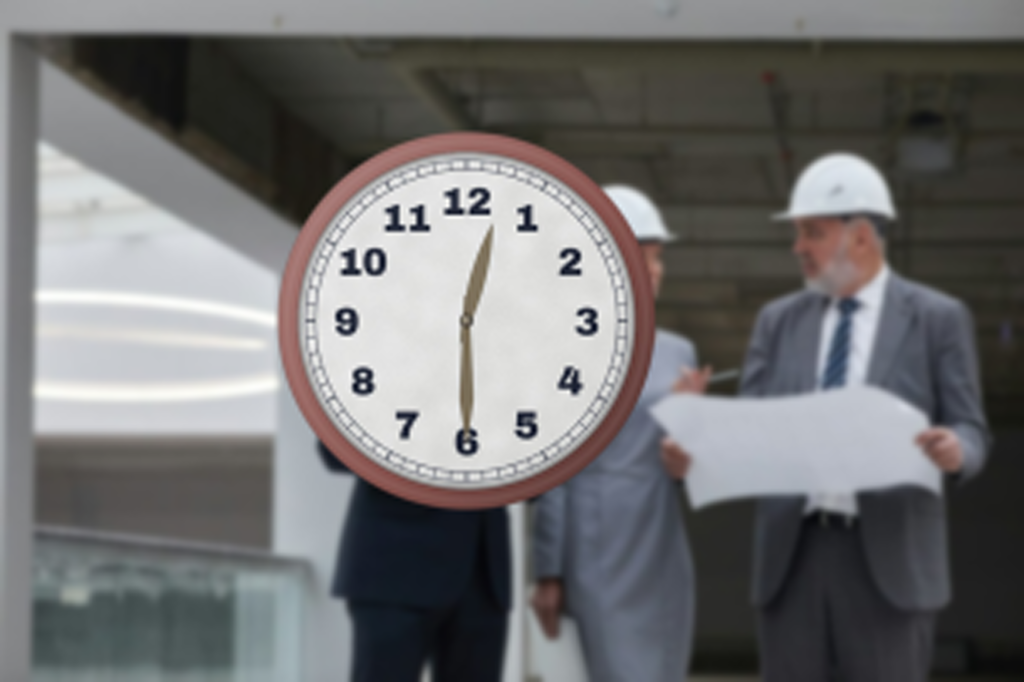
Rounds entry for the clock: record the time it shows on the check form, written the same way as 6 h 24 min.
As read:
12 h 30 min
